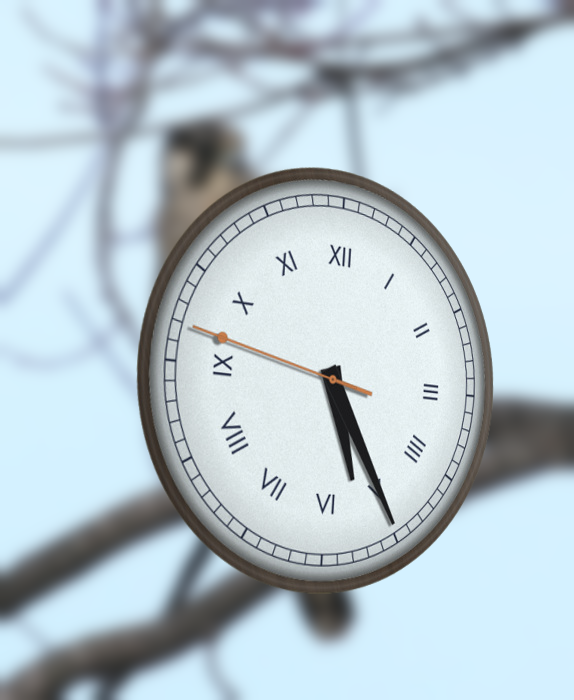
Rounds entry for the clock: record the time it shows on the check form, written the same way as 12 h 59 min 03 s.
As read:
5 h 24 min 47 s
